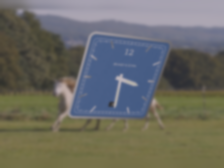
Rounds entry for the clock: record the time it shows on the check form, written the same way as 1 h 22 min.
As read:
3 h 29 min
